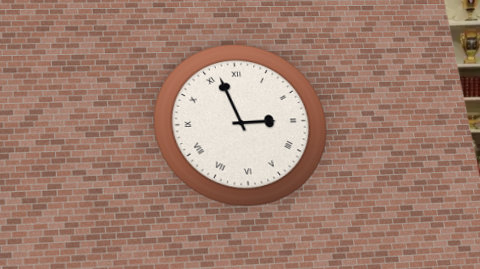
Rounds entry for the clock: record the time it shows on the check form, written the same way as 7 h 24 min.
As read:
2 h 57 min
